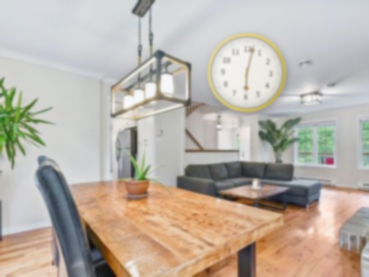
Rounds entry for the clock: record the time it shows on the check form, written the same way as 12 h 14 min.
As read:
6 h 02 min
